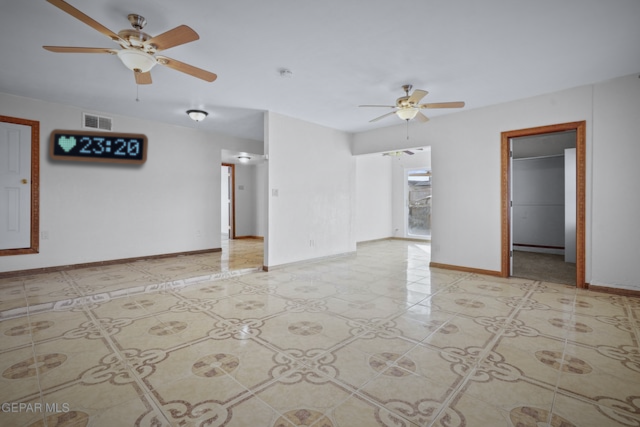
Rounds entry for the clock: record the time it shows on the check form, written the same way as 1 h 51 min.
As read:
23 h 20 min
